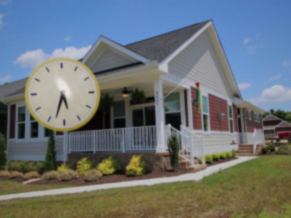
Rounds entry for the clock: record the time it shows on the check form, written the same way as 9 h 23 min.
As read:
5 h 33 min
